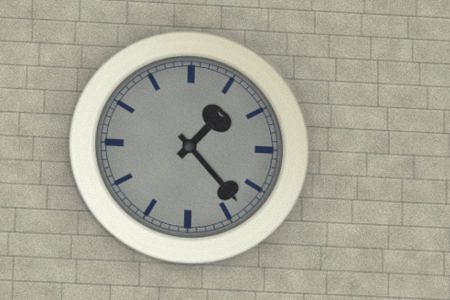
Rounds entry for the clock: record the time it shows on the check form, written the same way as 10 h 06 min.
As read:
1 h 23 min
